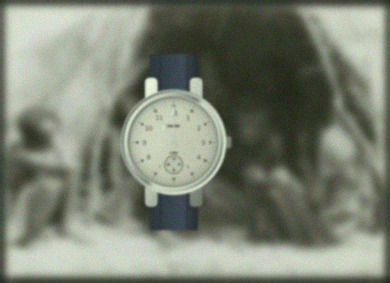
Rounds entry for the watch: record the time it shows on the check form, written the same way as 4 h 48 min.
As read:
11 h 00 min
